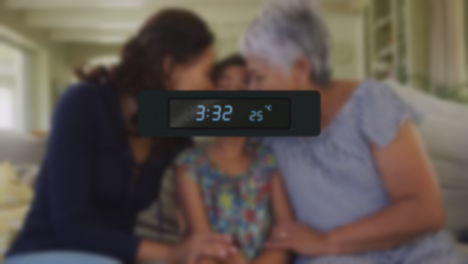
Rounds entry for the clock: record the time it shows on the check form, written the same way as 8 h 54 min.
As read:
3 h 32 min
